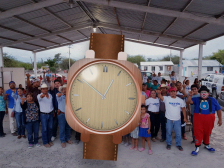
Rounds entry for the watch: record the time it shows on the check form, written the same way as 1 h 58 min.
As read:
12 h 51 min
